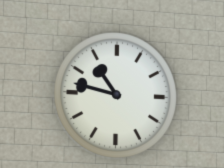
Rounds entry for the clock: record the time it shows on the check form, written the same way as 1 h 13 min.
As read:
10 h 47 min
